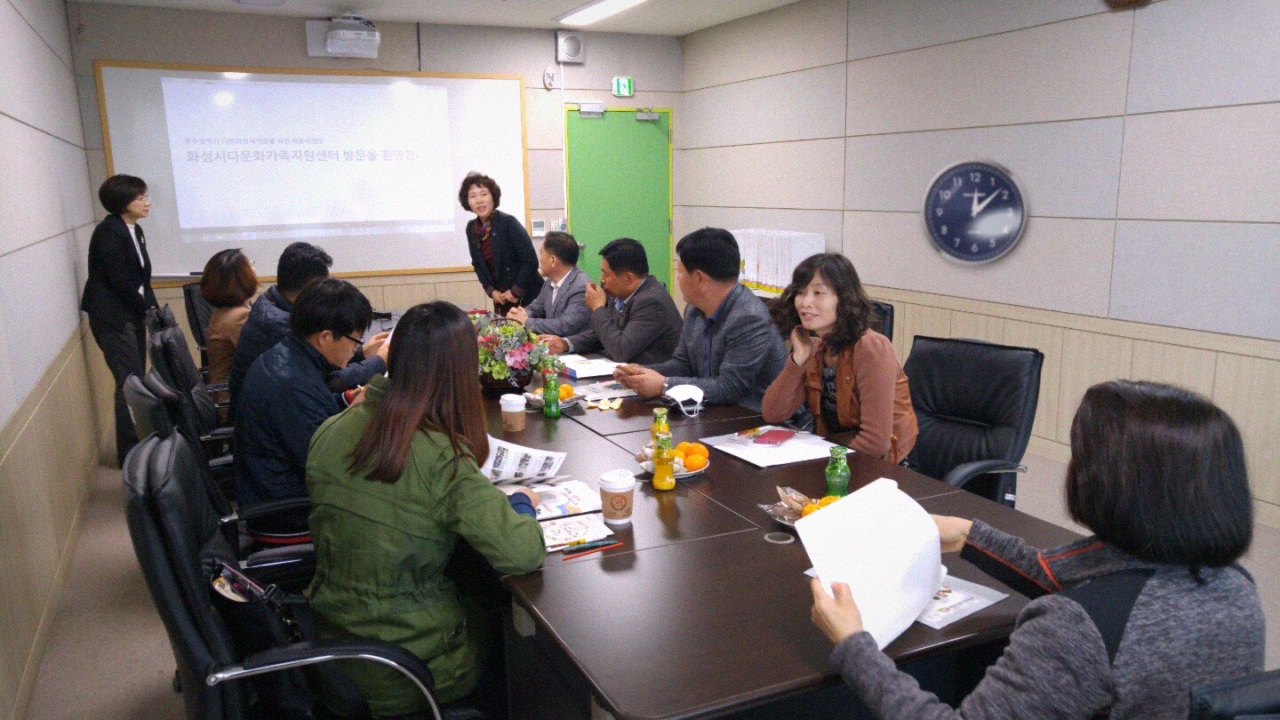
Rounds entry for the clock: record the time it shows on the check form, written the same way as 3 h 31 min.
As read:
12 h 08 min
